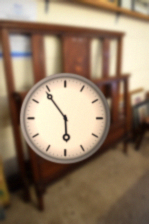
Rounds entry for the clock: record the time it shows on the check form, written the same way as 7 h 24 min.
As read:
5 h 54 min
